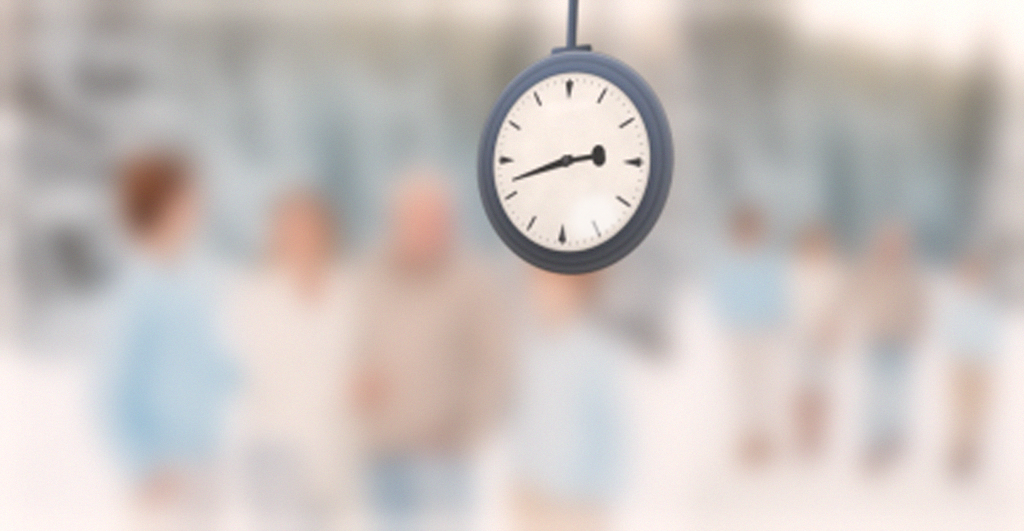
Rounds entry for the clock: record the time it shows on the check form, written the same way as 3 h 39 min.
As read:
2 h 42 min
